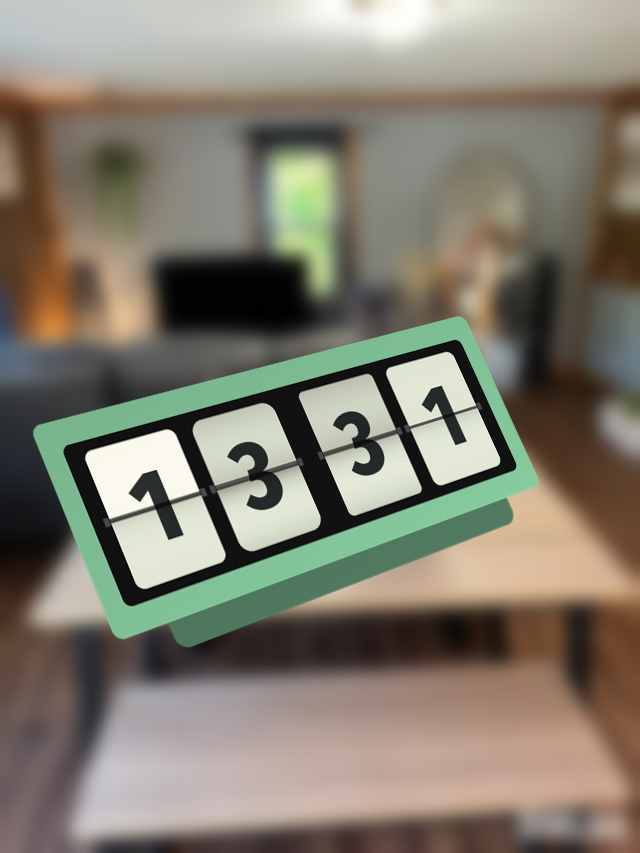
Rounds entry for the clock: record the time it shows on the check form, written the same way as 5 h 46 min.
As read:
13 h 31 min
